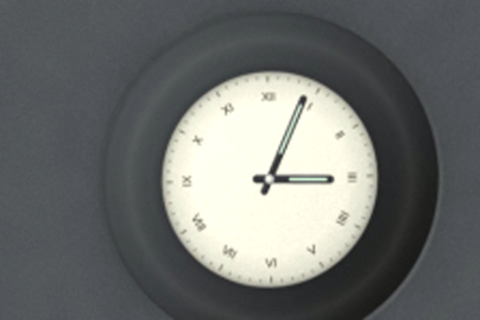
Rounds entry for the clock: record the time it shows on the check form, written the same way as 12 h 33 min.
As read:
3 h 04 min
